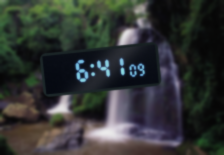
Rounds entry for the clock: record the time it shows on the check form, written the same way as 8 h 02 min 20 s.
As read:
6 h 41 min 09 s
